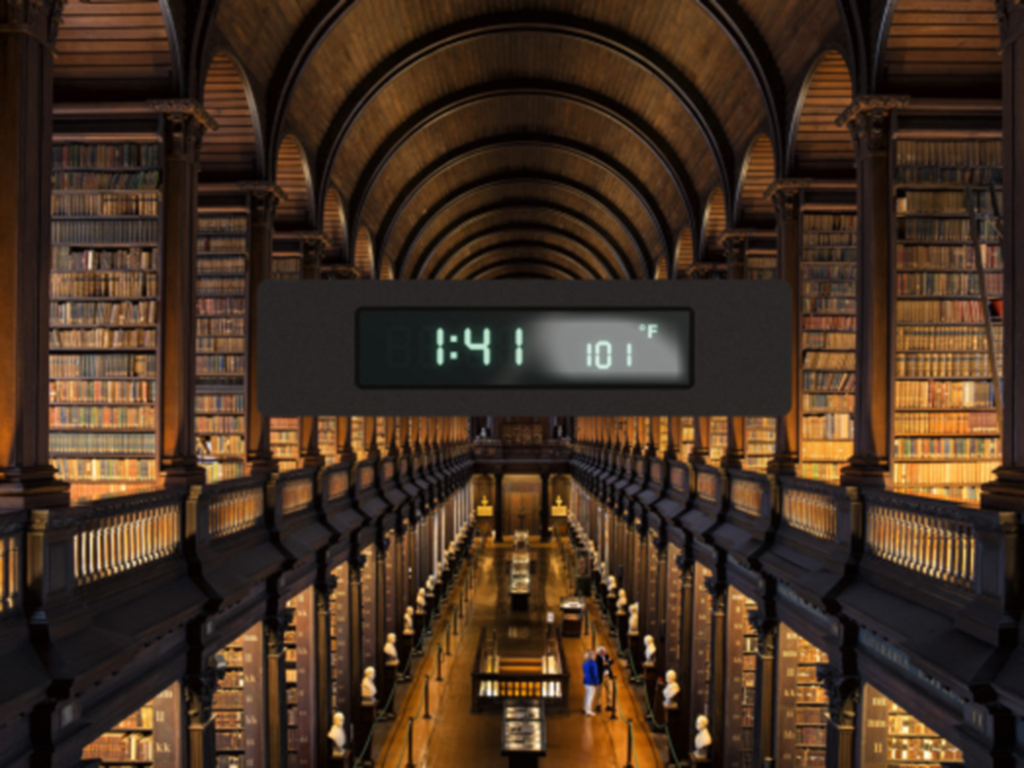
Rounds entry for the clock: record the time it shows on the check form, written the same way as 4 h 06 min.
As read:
1 h 41 min
